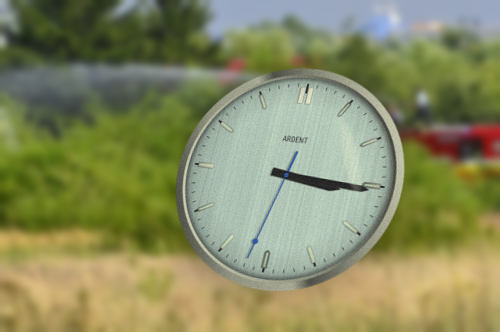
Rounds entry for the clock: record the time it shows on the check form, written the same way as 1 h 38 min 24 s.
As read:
3 h 15 min 32 s
